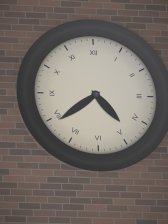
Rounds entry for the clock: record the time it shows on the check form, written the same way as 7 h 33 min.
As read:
4 h 39 min
